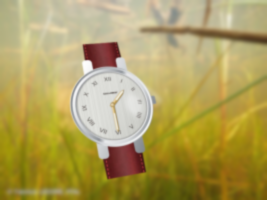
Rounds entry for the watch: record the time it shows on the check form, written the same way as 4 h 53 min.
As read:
1 h 30 min
